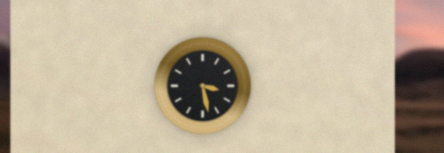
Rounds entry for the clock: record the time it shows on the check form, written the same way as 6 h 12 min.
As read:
3 h 28 min
